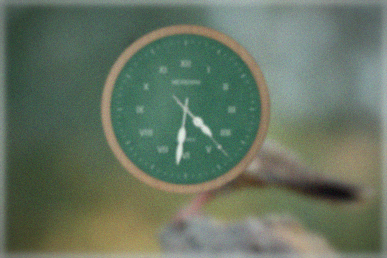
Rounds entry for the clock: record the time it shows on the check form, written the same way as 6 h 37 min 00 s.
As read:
4 h 31 min 23 s
